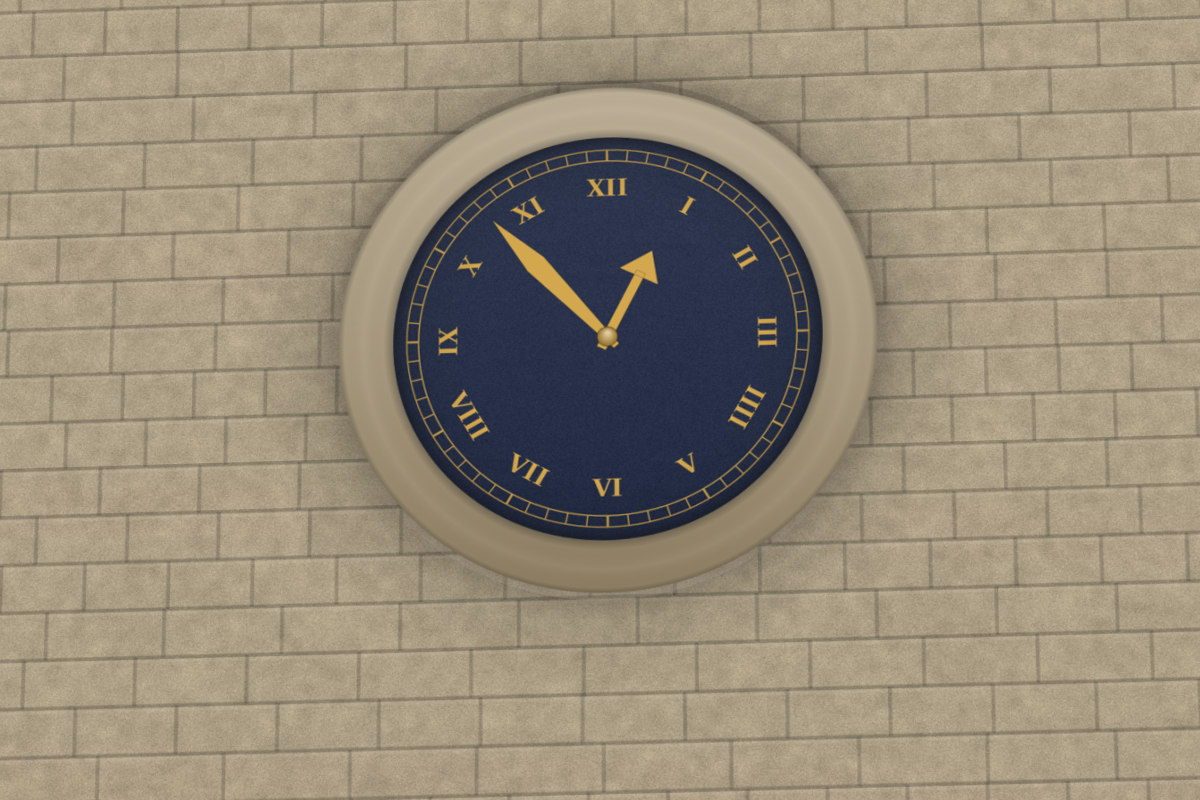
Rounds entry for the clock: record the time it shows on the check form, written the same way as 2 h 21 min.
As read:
12 h 53 min
